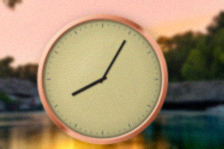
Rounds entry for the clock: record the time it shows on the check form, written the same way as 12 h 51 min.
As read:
8 h 05 min
